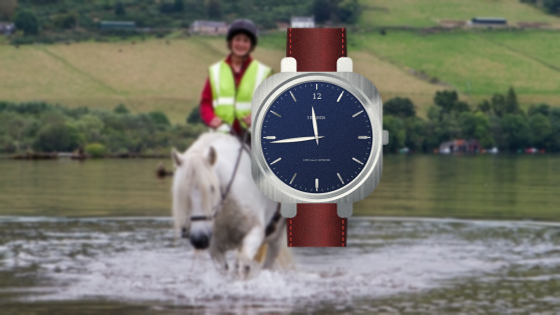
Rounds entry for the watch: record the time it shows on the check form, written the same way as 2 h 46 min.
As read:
11 h 44 min
